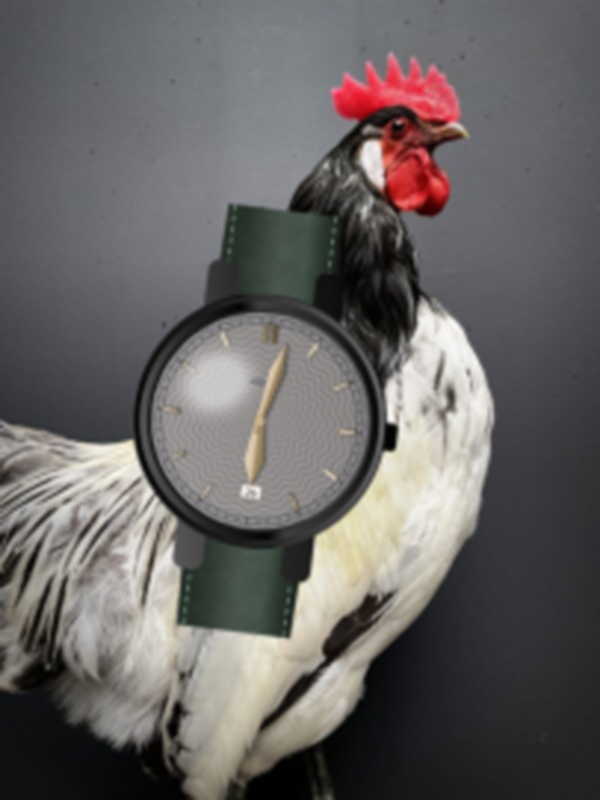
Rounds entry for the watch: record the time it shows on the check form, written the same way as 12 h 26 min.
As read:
6 h 02 min
